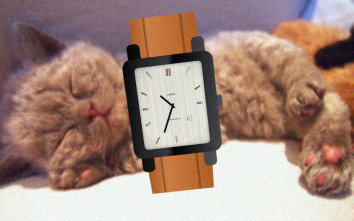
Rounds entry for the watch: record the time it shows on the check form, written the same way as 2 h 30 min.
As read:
10 h 34 min
